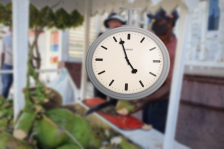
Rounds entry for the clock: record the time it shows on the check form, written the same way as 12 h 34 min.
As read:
4 h 57 min
